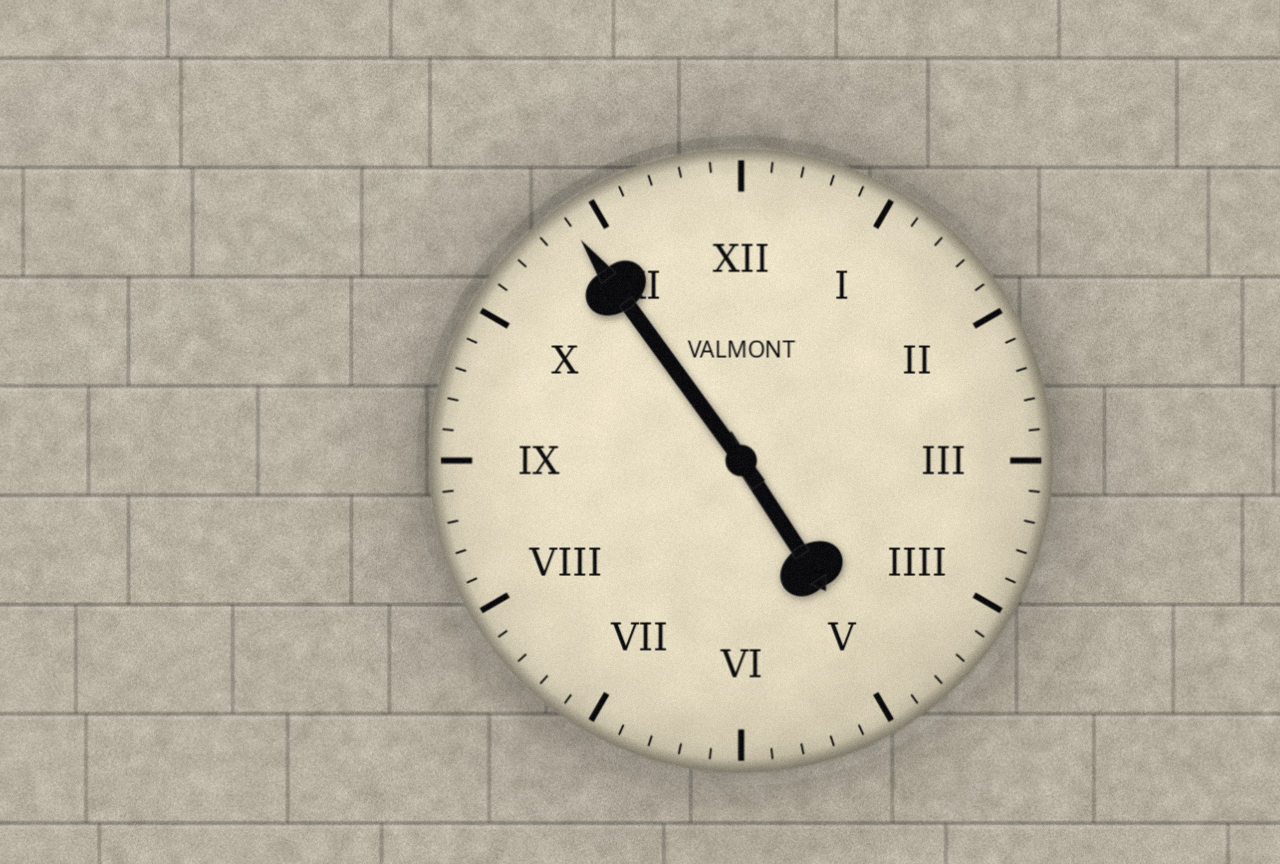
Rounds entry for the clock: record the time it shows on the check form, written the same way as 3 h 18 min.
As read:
4 h 54 min
